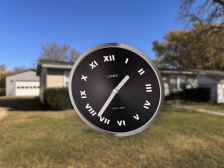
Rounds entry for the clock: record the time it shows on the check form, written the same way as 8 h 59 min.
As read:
1 h 37 min
